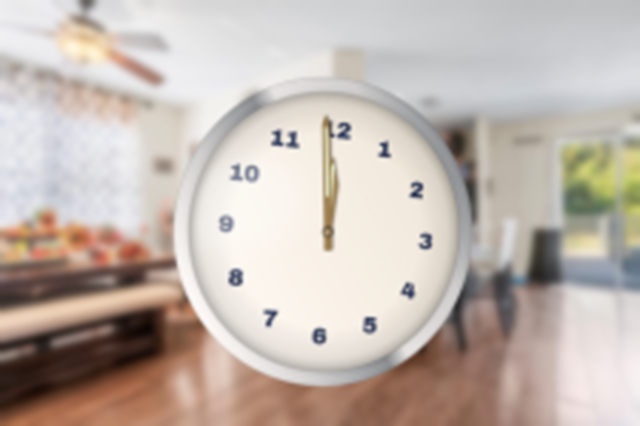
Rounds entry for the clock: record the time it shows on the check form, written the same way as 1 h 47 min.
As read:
11 h 59 min
